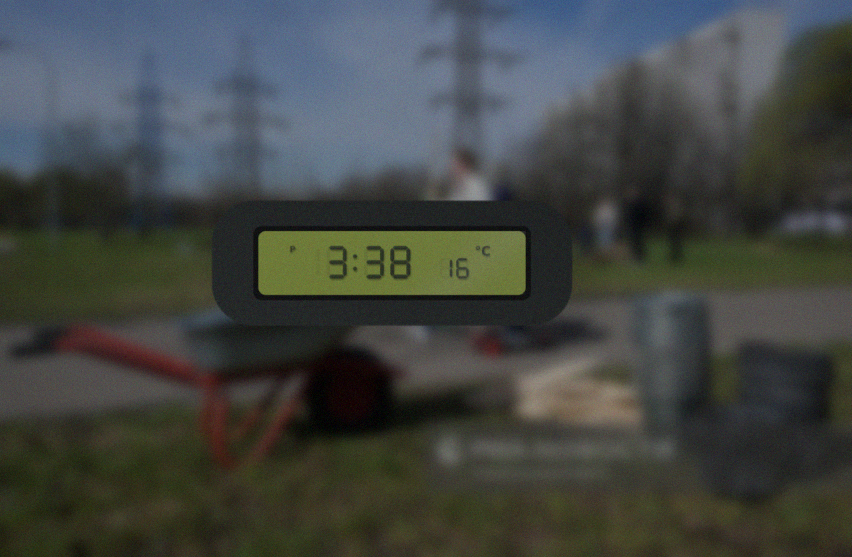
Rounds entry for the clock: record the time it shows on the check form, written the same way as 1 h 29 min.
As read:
3 h 38 min
